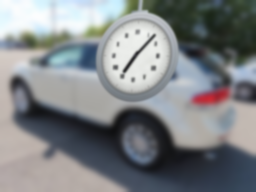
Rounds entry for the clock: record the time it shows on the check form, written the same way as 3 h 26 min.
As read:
7 h 07 min
